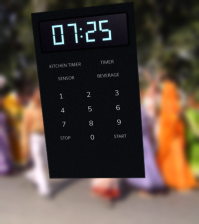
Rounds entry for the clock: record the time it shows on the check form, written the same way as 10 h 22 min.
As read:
7 h 25 min
